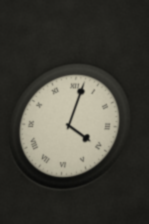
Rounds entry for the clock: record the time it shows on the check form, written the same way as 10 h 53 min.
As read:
4 h 02 min
